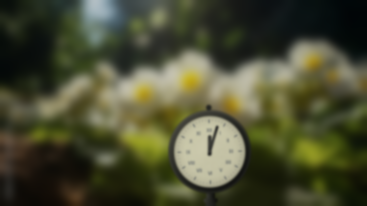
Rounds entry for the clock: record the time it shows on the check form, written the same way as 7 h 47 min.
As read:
12 h 03 min
